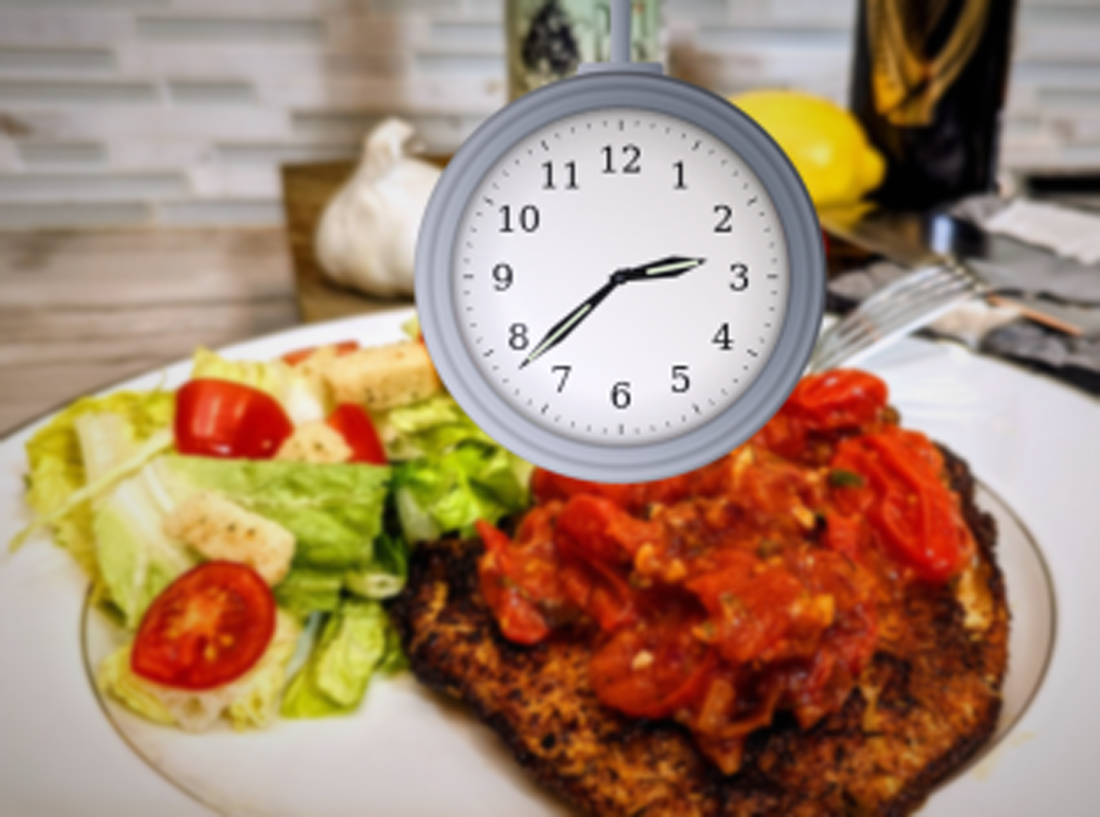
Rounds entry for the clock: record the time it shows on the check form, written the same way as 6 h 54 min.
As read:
2 h 38 min
